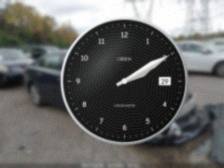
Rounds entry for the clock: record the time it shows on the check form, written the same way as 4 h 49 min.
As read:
2 h 10 min
